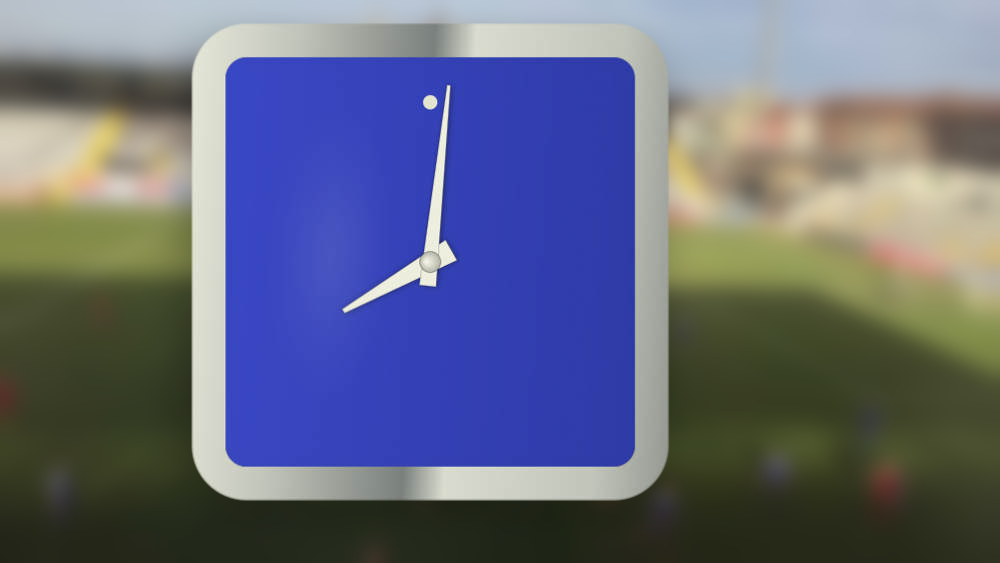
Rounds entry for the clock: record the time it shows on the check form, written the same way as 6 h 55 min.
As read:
8 h 01 min
